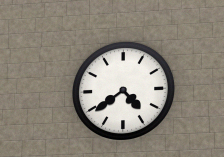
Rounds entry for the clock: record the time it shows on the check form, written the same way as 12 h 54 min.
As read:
4 h 39 min
